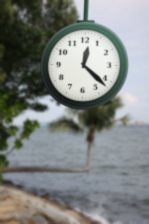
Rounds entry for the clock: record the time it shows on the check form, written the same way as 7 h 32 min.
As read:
12 h 22 min
